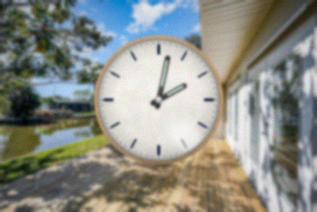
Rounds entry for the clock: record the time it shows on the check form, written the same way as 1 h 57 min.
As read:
2 h 02 min
